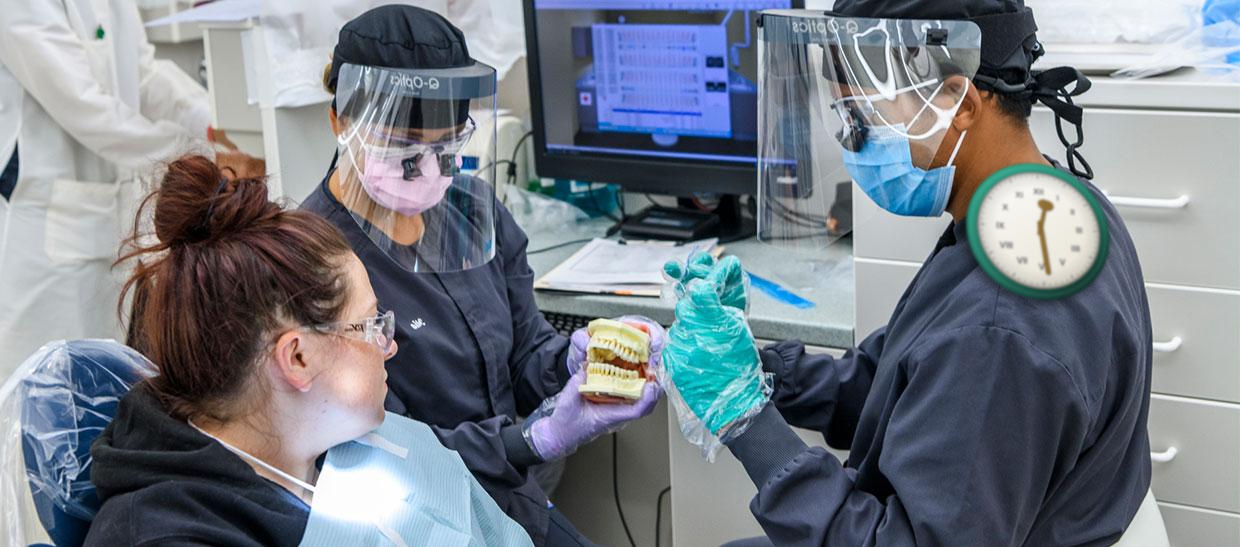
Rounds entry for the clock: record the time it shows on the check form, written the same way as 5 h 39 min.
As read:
12 h 29 min
